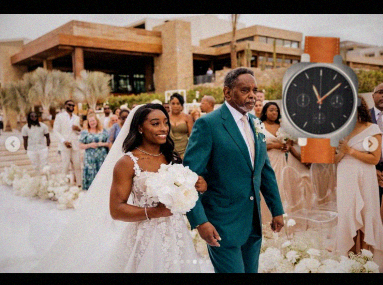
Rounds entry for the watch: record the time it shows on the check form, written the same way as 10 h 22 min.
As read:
11 h 08 min
